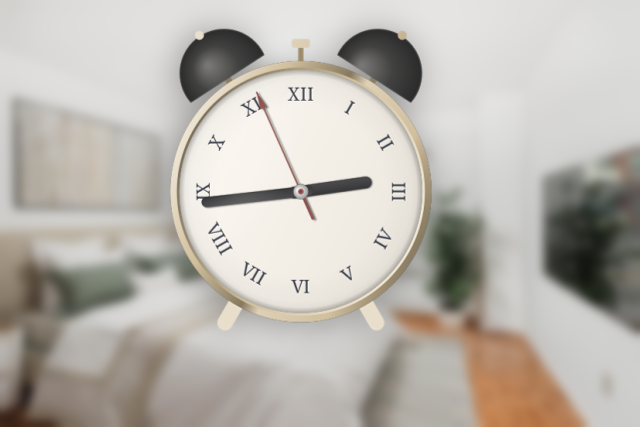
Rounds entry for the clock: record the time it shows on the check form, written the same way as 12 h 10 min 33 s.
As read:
2 h 43 min 56 s
